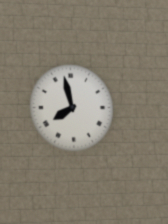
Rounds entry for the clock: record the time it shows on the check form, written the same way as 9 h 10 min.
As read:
7 h 58 min
